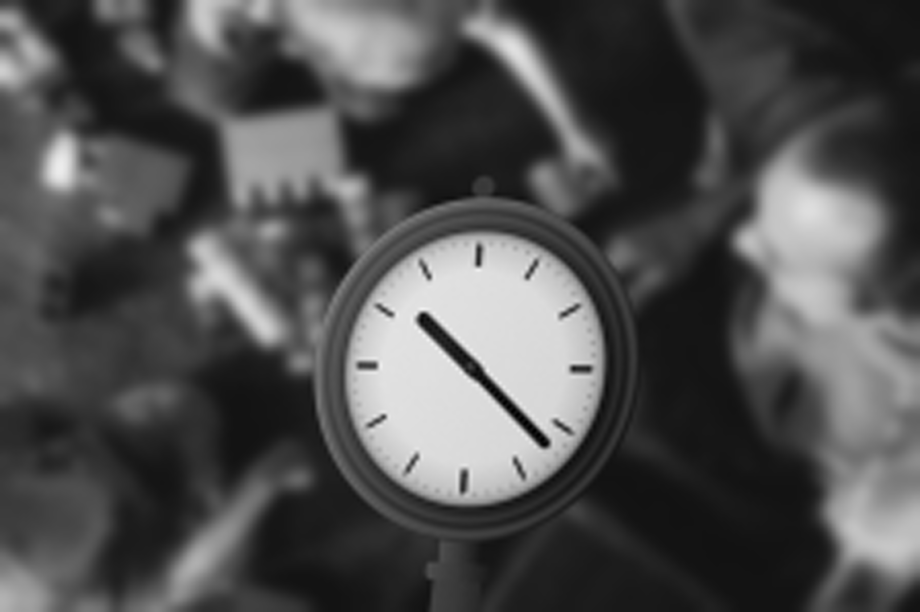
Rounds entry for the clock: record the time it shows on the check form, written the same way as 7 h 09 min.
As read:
10 h 22 min
